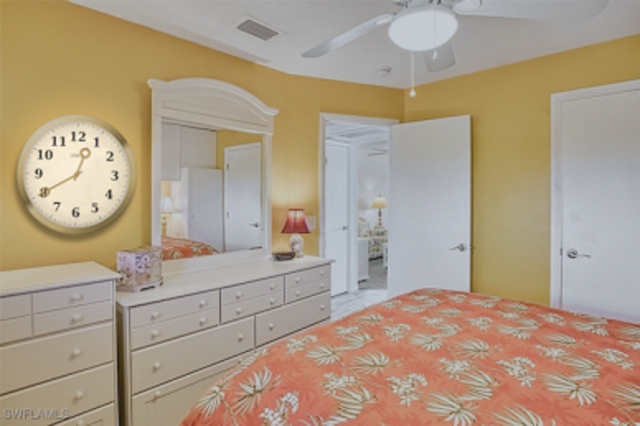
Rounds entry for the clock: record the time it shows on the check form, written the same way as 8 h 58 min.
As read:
12 h 40 min
